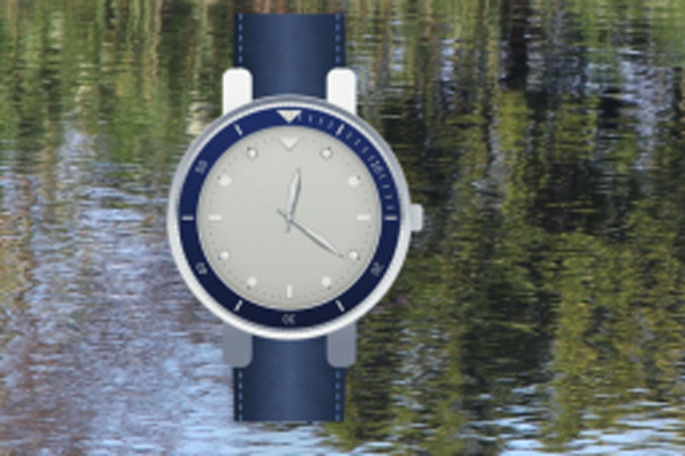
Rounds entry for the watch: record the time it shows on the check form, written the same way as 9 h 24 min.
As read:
12 h 21 min
